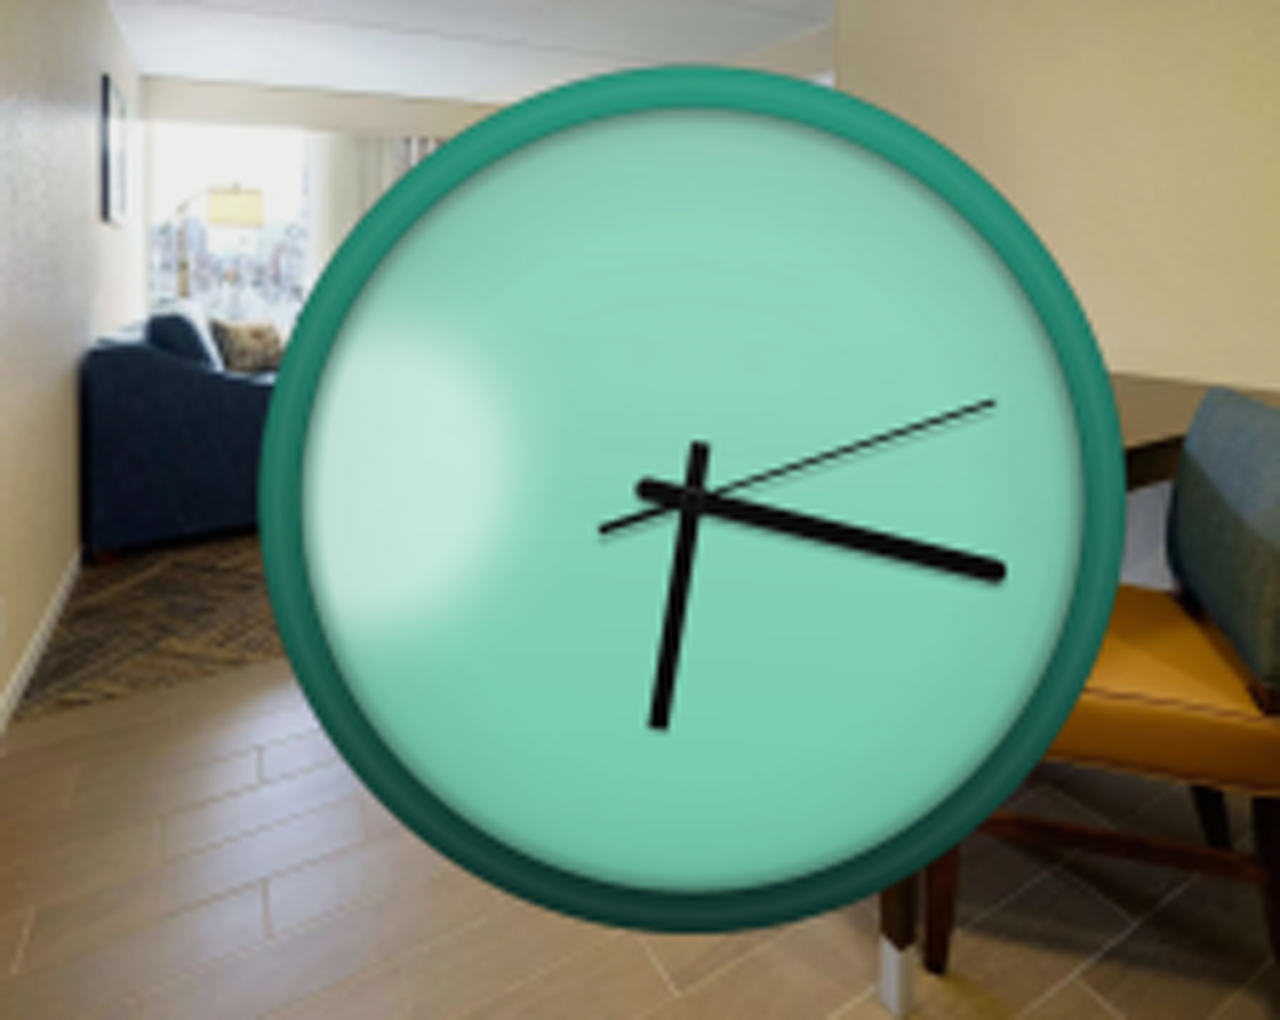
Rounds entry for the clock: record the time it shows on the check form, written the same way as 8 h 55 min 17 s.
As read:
6 h 17 min 12 s
